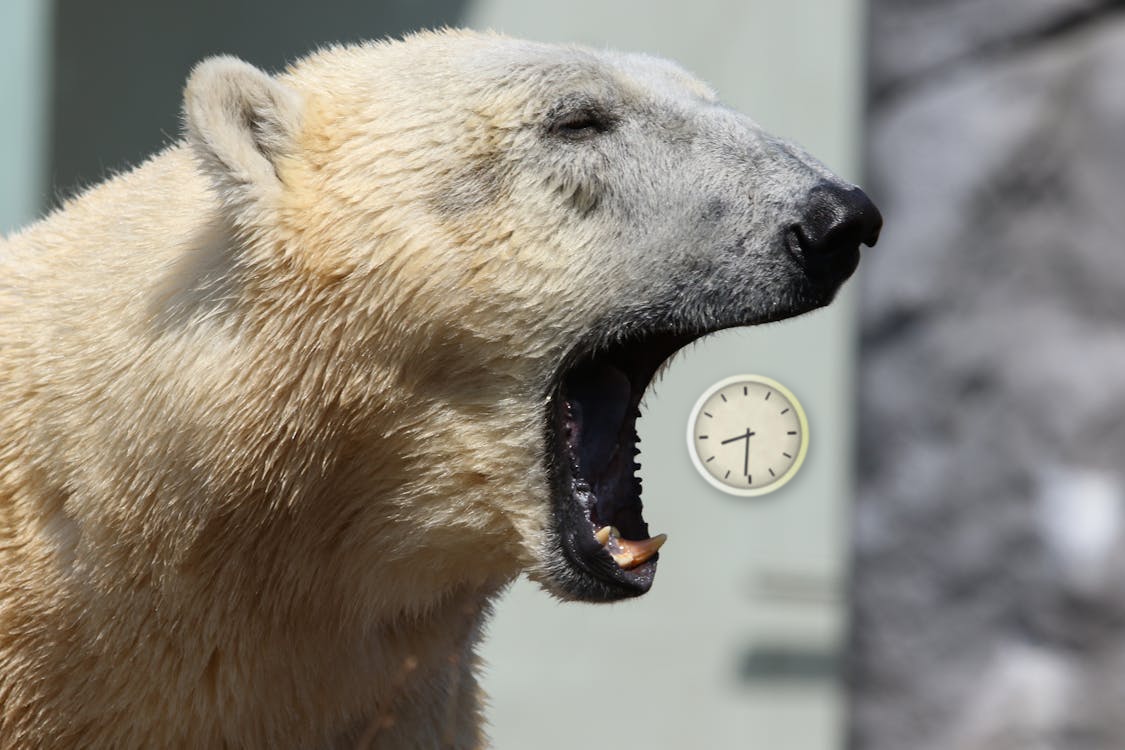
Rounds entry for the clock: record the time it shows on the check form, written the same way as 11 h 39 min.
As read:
8 h 31 min
